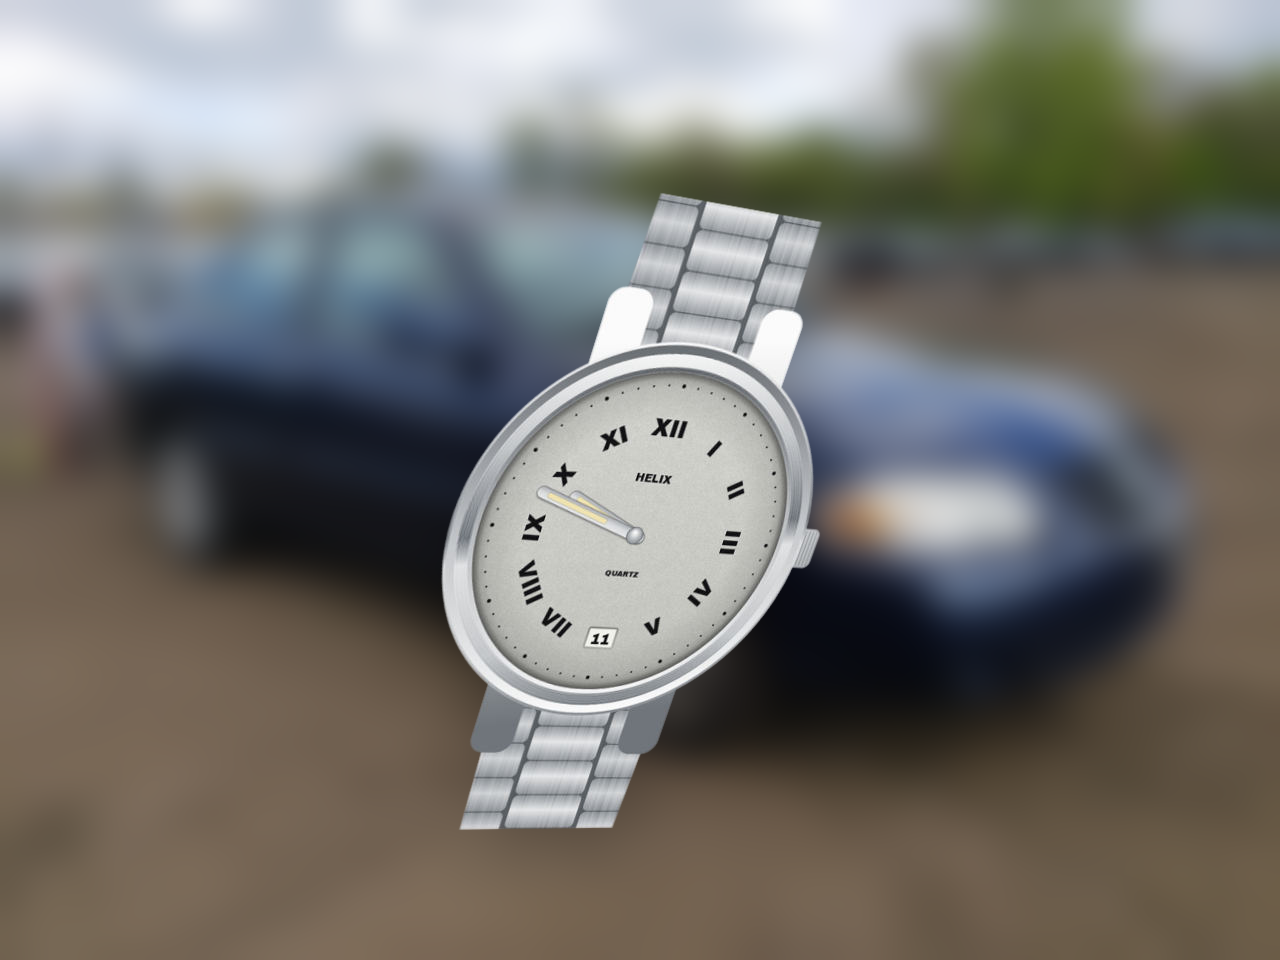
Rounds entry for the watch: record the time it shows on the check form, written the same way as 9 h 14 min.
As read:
9 h 48 min
